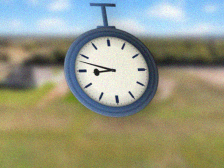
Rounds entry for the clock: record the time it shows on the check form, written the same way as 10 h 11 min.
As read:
8 h 48 min
